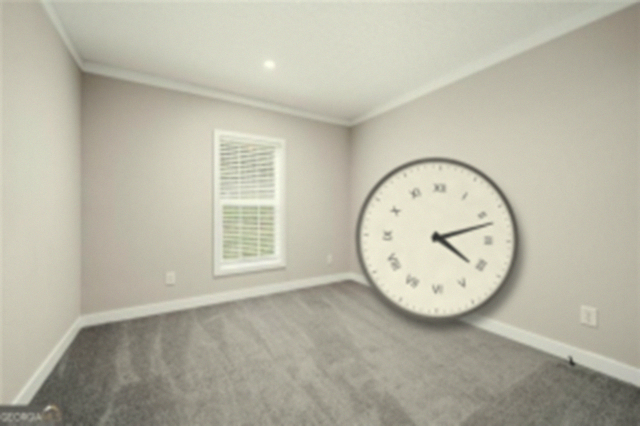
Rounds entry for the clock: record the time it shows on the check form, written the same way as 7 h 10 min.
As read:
4 h 12 min
